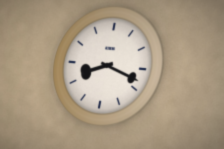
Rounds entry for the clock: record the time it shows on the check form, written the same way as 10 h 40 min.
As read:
8 h 18 min
